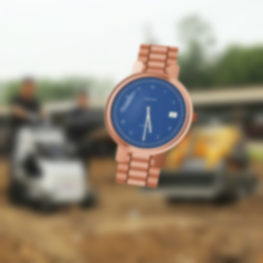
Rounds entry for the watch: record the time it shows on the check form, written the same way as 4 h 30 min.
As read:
5 h 30 min
